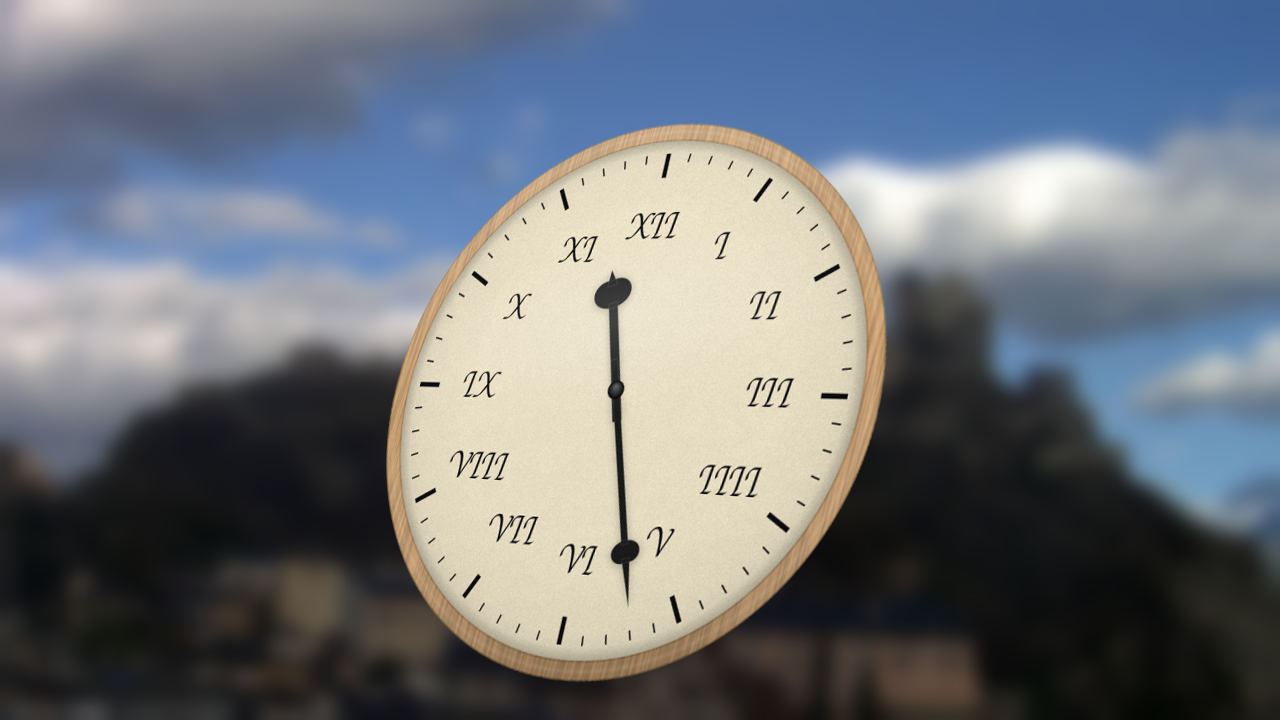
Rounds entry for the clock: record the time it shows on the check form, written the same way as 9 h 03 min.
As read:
11 h 27 min
